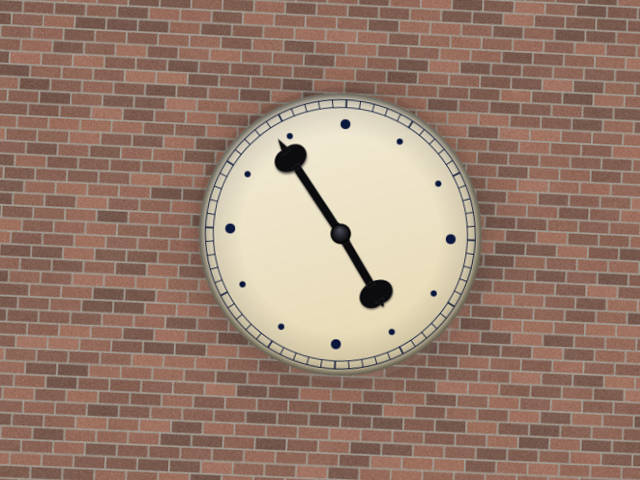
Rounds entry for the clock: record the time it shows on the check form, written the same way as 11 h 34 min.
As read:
4 h 54 min
